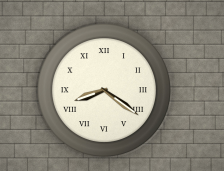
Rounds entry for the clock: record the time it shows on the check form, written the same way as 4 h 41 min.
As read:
8 h 21 min
